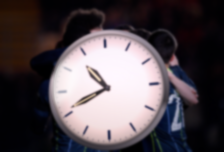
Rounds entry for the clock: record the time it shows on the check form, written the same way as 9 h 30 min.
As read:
10 h 41 min
